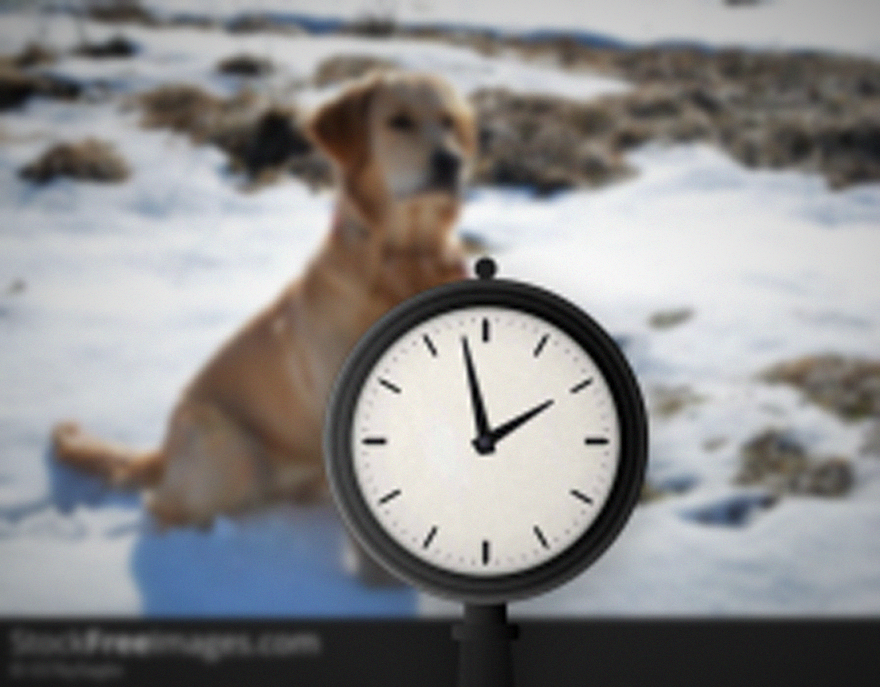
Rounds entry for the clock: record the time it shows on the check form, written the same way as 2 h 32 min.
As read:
1 h 58 min
